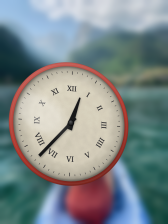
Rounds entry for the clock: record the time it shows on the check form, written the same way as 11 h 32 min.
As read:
12 h 37 min
